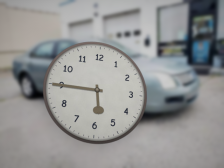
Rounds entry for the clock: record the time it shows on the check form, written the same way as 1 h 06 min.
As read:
5 h 45 min
